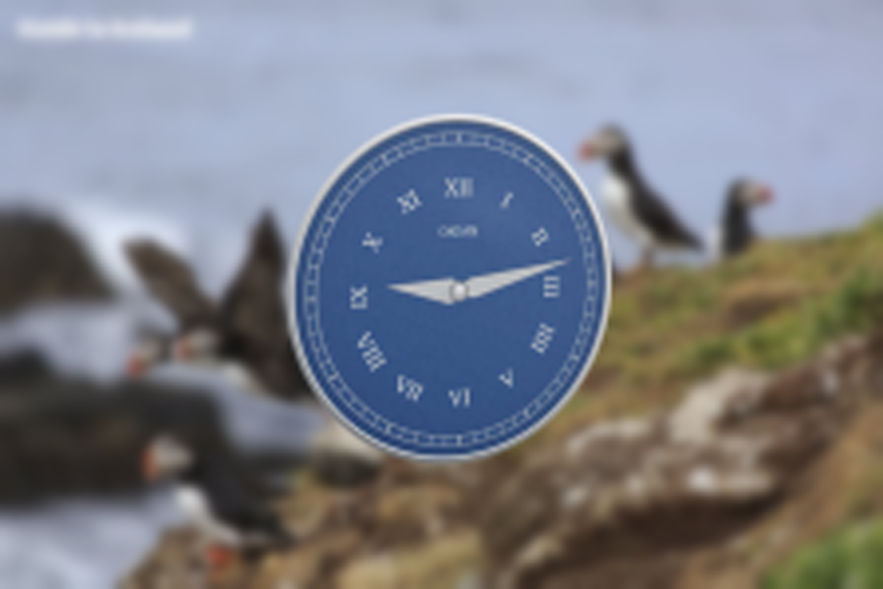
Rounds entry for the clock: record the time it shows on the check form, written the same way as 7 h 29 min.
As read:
9 h 13 min
